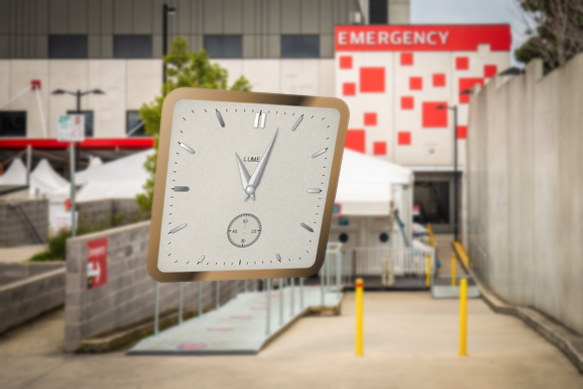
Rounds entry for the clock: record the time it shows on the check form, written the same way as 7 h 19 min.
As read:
11 h 03 min
